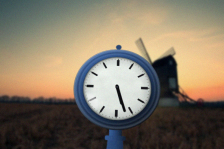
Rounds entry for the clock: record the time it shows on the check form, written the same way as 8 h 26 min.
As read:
5 h 27 min
